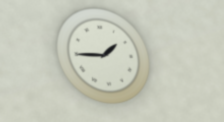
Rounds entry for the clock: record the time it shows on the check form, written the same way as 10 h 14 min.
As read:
1 h 45 min
